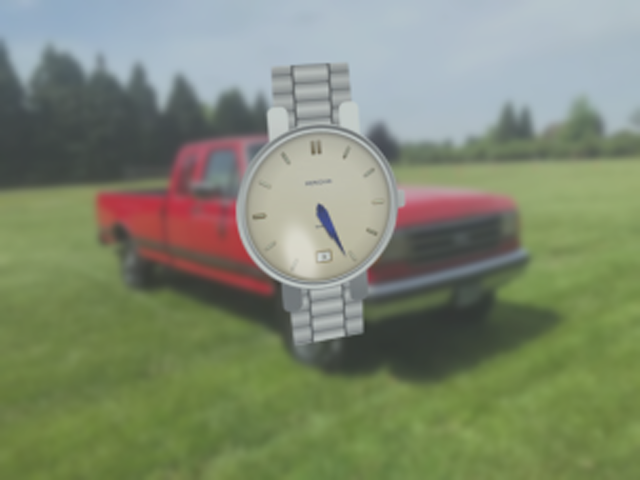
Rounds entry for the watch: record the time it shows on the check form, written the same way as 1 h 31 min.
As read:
5 h 26 min
